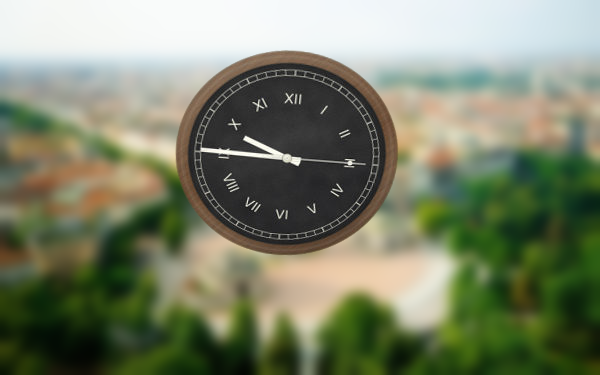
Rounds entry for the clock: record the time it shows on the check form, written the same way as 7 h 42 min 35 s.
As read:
9 h 45 min 15 s
